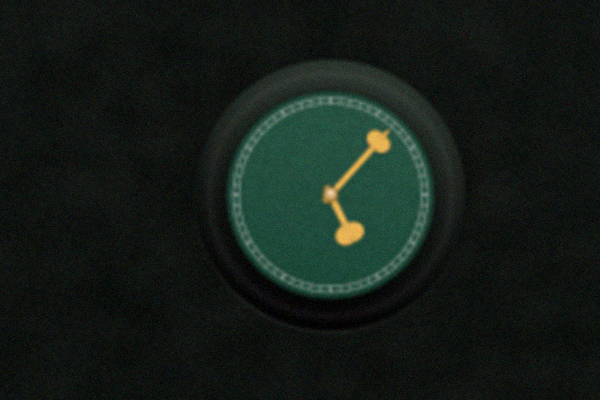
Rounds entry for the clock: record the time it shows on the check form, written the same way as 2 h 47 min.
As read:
5 h 07 min
